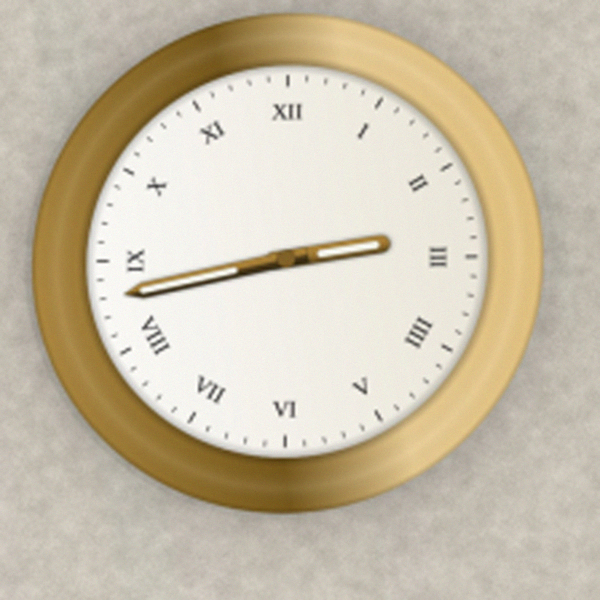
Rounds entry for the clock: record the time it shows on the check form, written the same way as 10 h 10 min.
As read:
2 h 43 min
